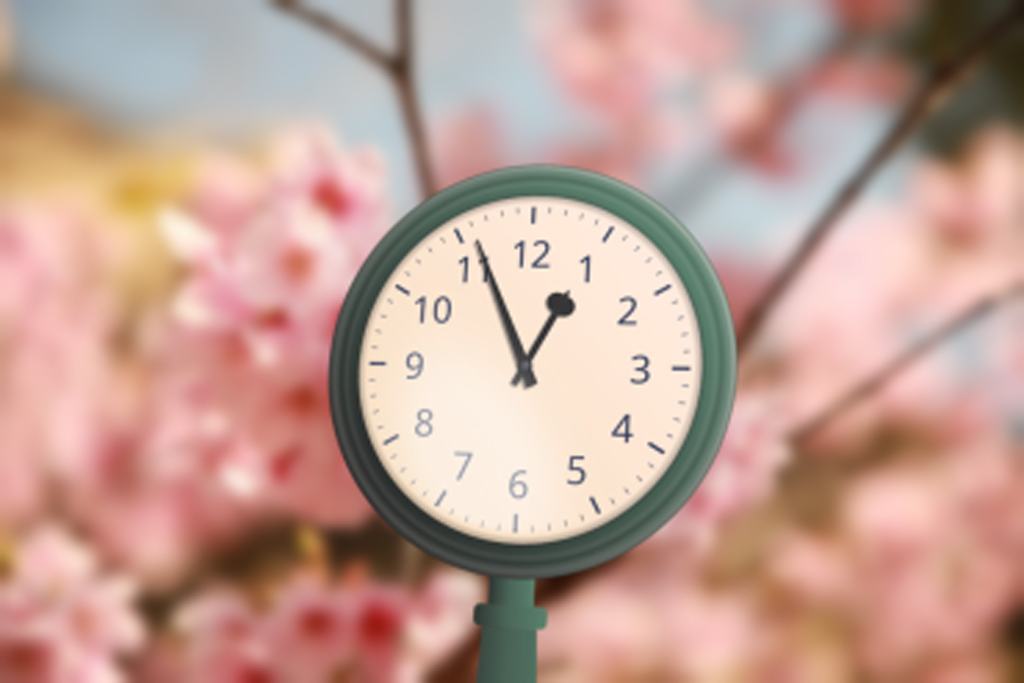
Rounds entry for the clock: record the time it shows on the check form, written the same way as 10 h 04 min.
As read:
12 h 56 min
